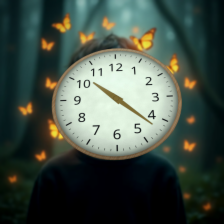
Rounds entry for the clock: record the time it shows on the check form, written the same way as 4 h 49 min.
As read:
10 h 22 min
